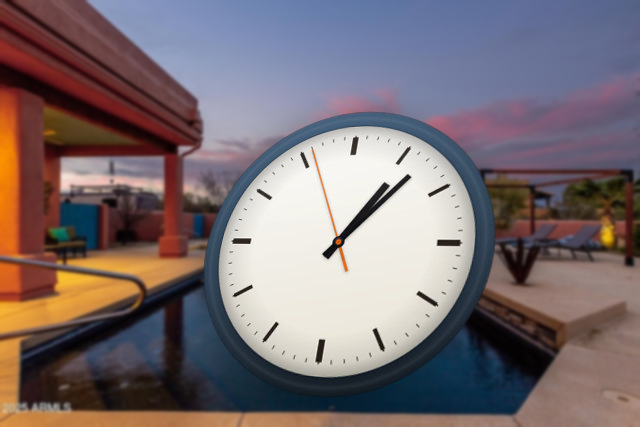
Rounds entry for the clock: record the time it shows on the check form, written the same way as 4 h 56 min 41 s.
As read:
1 h 06 min 56 s
